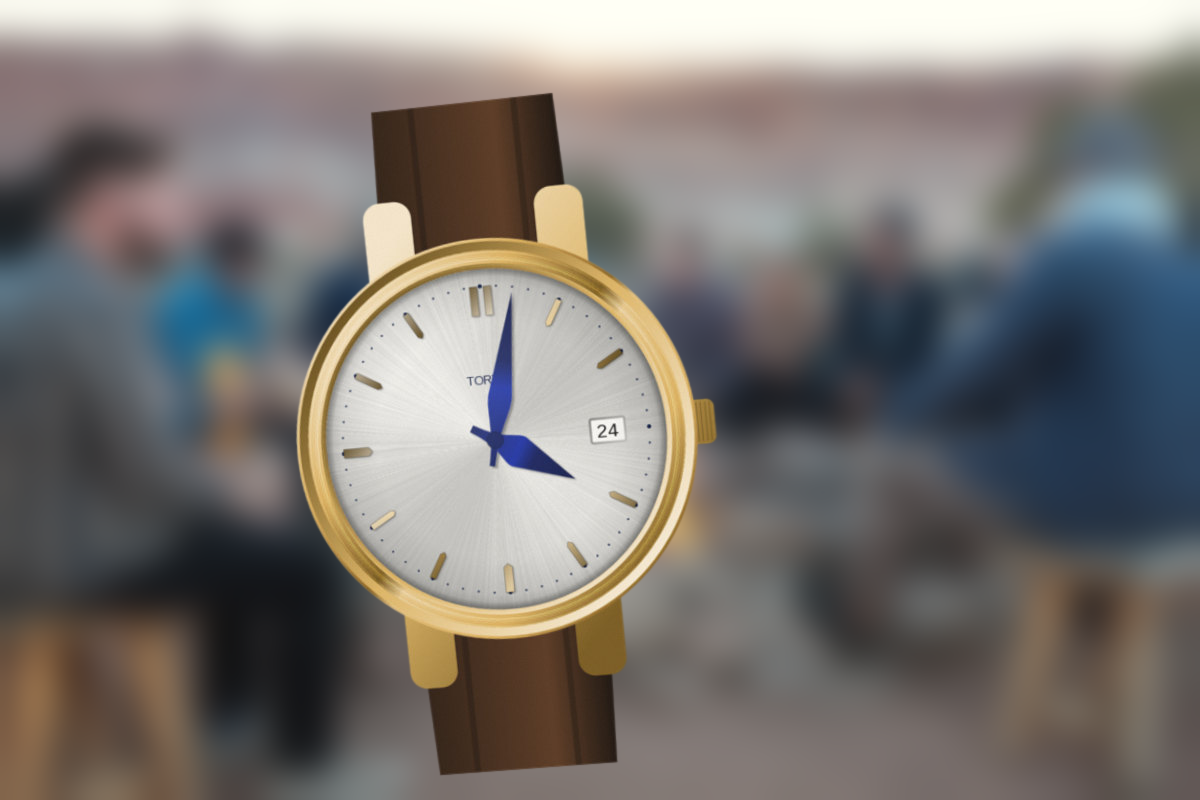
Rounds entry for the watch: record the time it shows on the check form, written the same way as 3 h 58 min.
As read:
4 h 02 min
